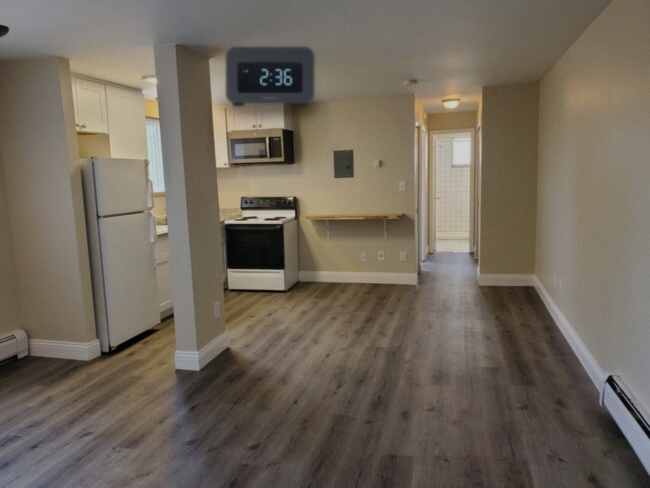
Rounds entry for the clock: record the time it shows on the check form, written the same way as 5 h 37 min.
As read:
2 h 36 min
